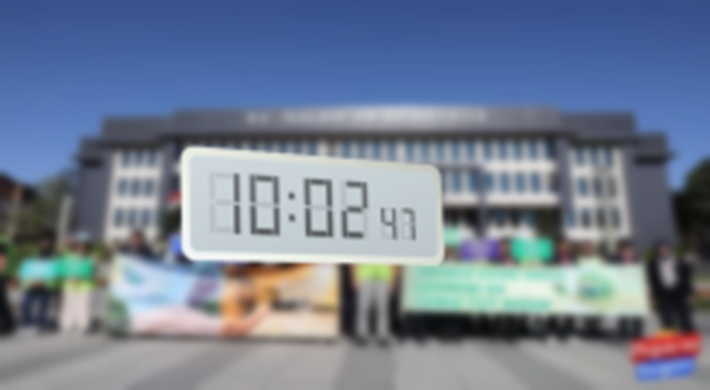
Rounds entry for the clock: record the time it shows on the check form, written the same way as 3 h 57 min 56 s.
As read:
10 h 02 min 47 s
